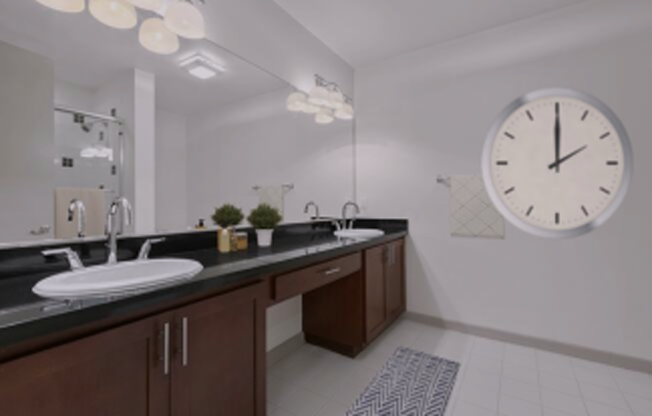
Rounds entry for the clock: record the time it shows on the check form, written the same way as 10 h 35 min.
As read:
2 h 00 min
